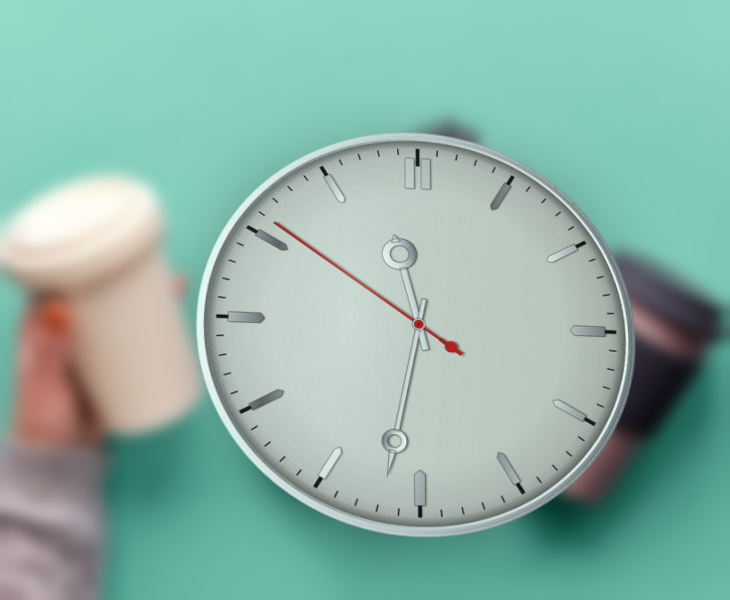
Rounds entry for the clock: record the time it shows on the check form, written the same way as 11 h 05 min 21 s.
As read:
11 h 31 min 51 s
